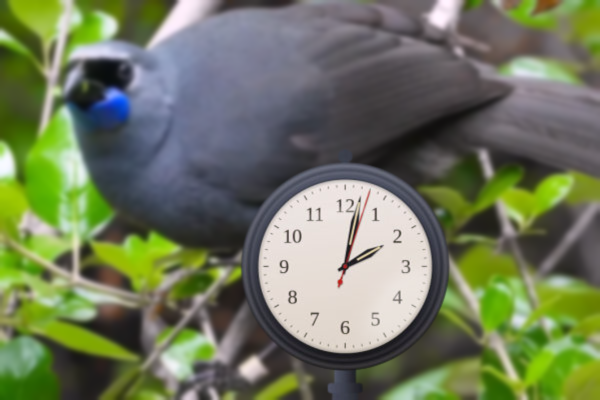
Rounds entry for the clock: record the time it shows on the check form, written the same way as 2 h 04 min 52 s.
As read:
2 h 02 min 03 s
